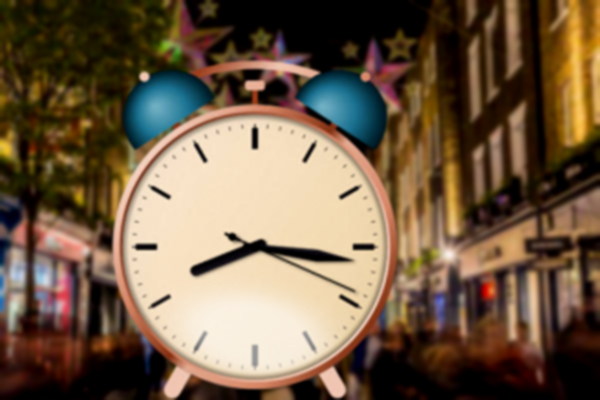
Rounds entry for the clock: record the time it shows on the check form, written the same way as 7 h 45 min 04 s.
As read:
8 h 16 min 19 s
